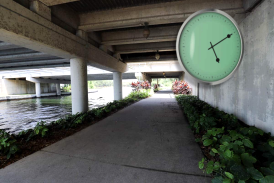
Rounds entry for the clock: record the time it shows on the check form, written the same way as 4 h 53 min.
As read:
5 h 10 min
